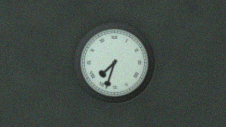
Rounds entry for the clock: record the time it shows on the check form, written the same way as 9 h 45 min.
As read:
7 h 33 min
